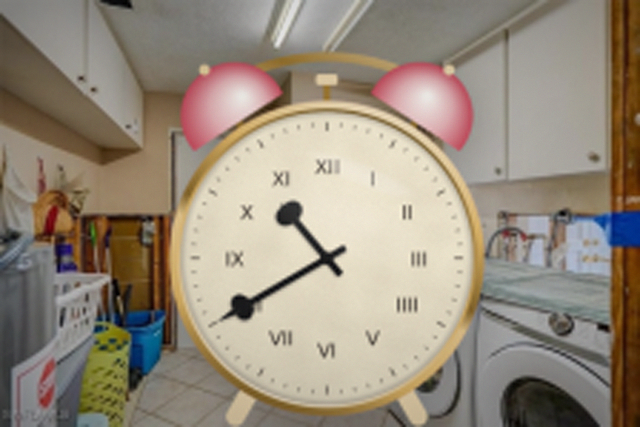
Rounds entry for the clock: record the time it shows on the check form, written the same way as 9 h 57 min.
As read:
10 h 40 min
